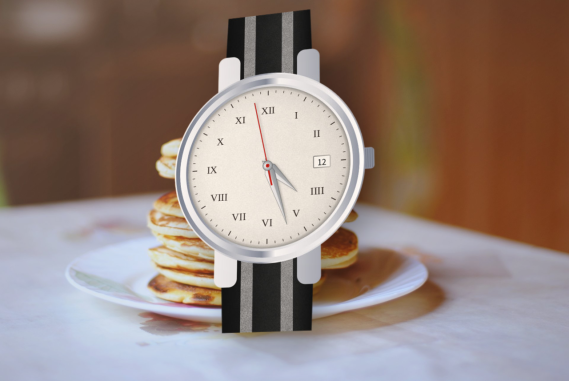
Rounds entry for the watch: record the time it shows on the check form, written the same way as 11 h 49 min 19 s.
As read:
4 h 26 min 58 s
